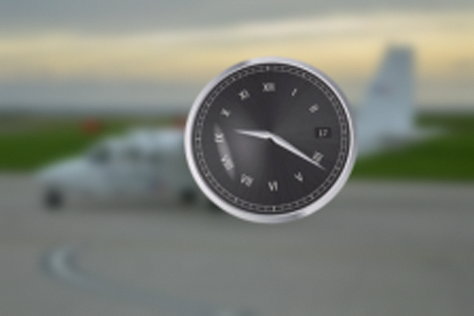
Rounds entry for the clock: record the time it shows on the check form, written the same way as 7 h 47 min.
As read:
9 h 21 min
